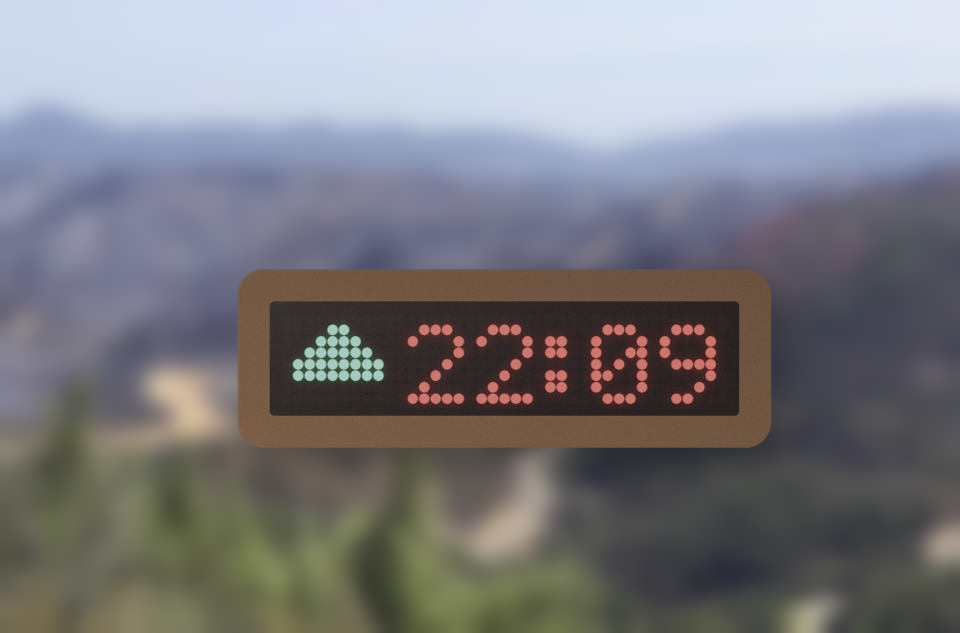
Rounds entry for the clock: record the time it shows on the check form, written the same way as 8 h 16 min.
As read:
22 h 09 min
